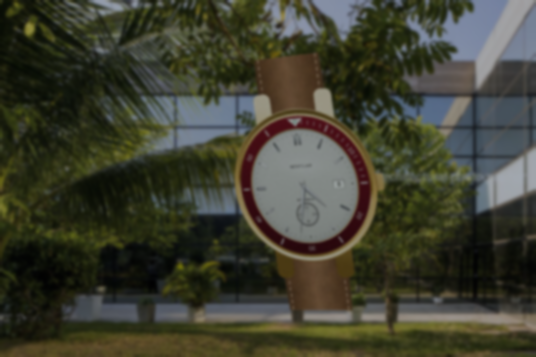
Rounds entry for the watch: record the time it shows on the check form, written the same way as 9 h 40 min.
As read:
4 h 32 min
